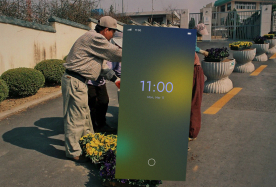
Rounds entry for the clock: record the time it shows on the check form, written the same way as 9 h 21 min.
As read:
11 h 00 min
